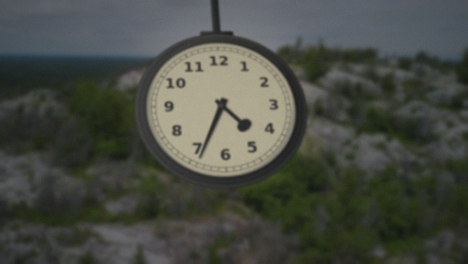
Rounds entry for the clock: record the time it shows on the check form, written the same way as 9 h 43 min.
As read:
4 h 34 min
